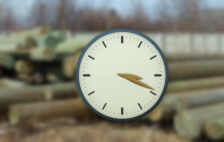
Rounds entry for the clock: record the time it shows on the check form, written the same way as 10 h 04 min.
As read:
3 h 19 min
